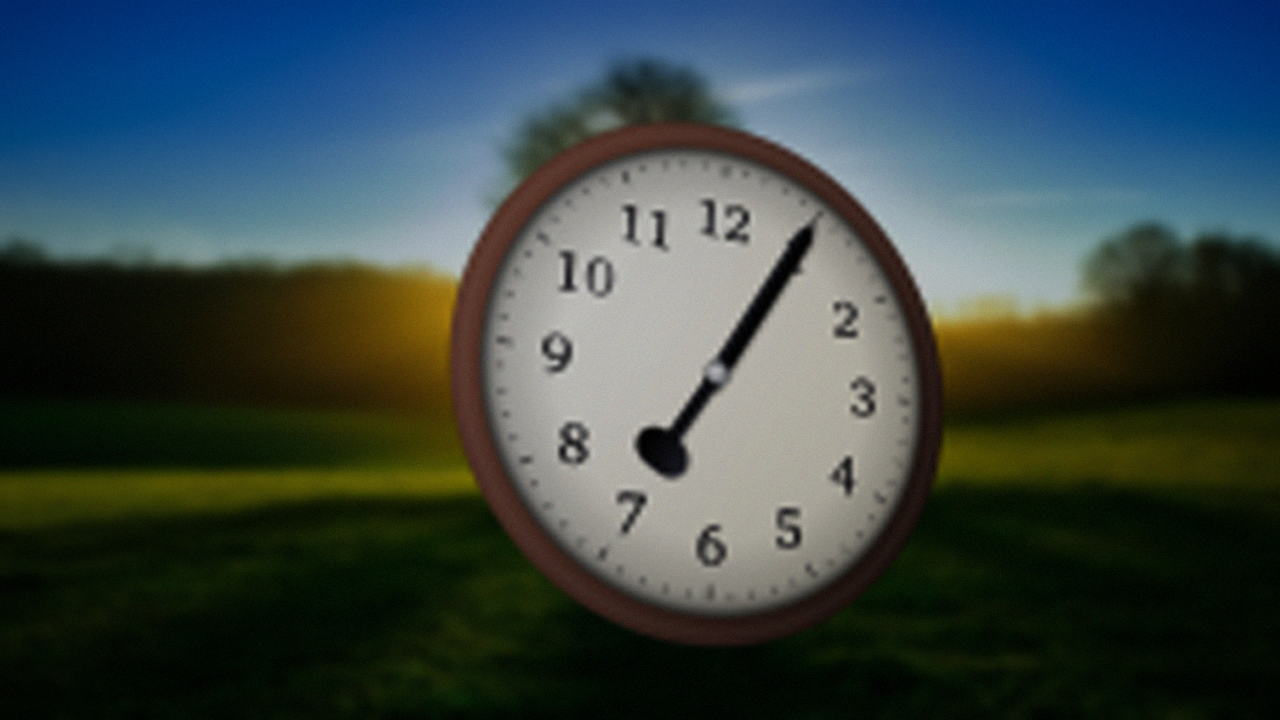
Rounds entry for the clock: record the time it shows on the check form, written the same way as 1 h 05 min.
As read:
7 h 05 min
